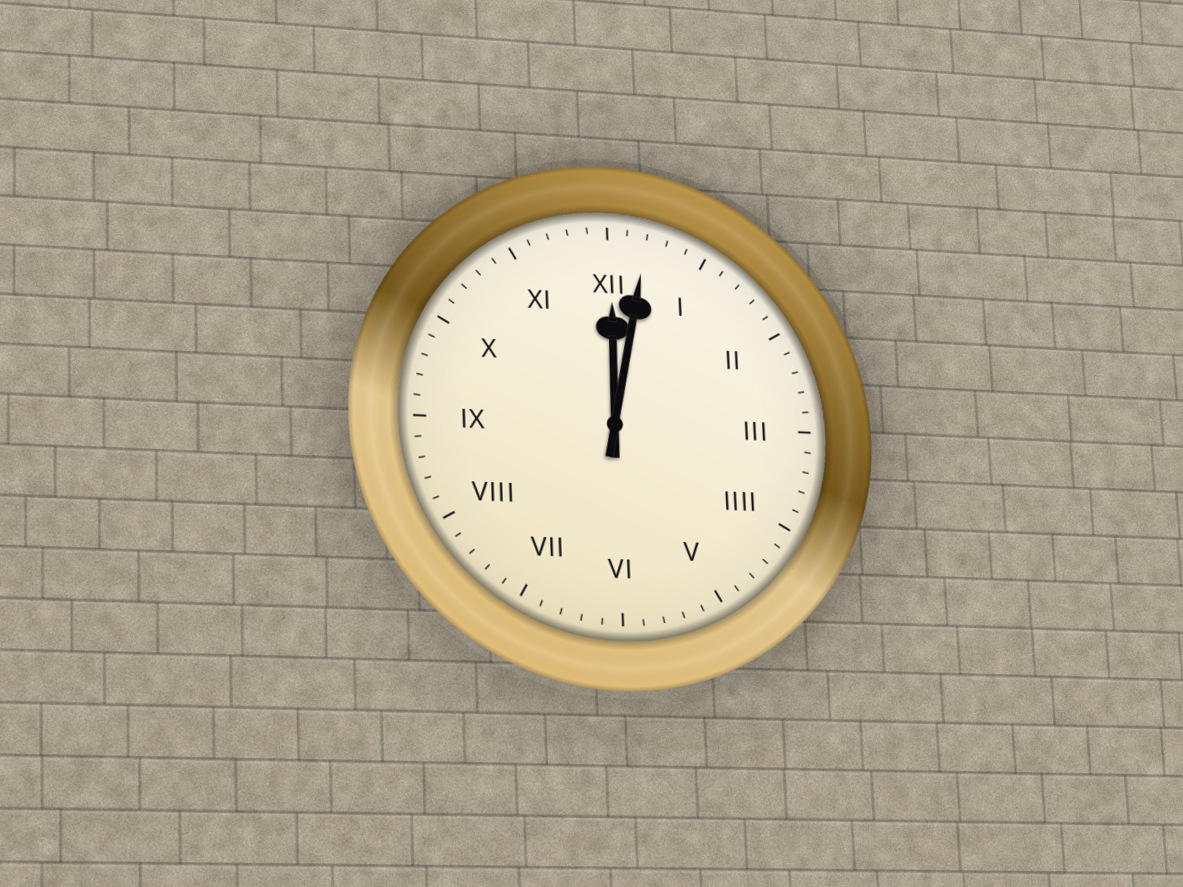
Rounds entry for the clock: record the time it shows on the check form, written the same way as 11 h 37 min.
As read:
12 h 02 min
